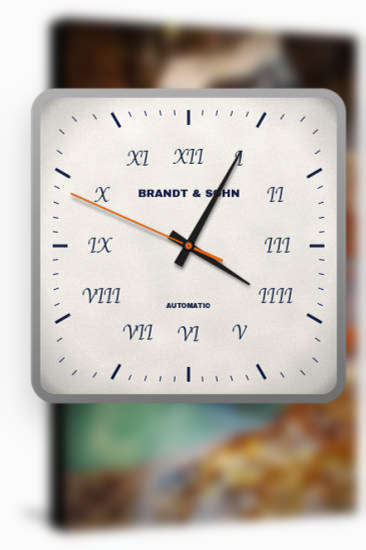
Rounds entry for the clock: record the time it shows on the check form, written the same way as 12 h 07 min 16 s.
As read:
4 h 04 min 49 s
